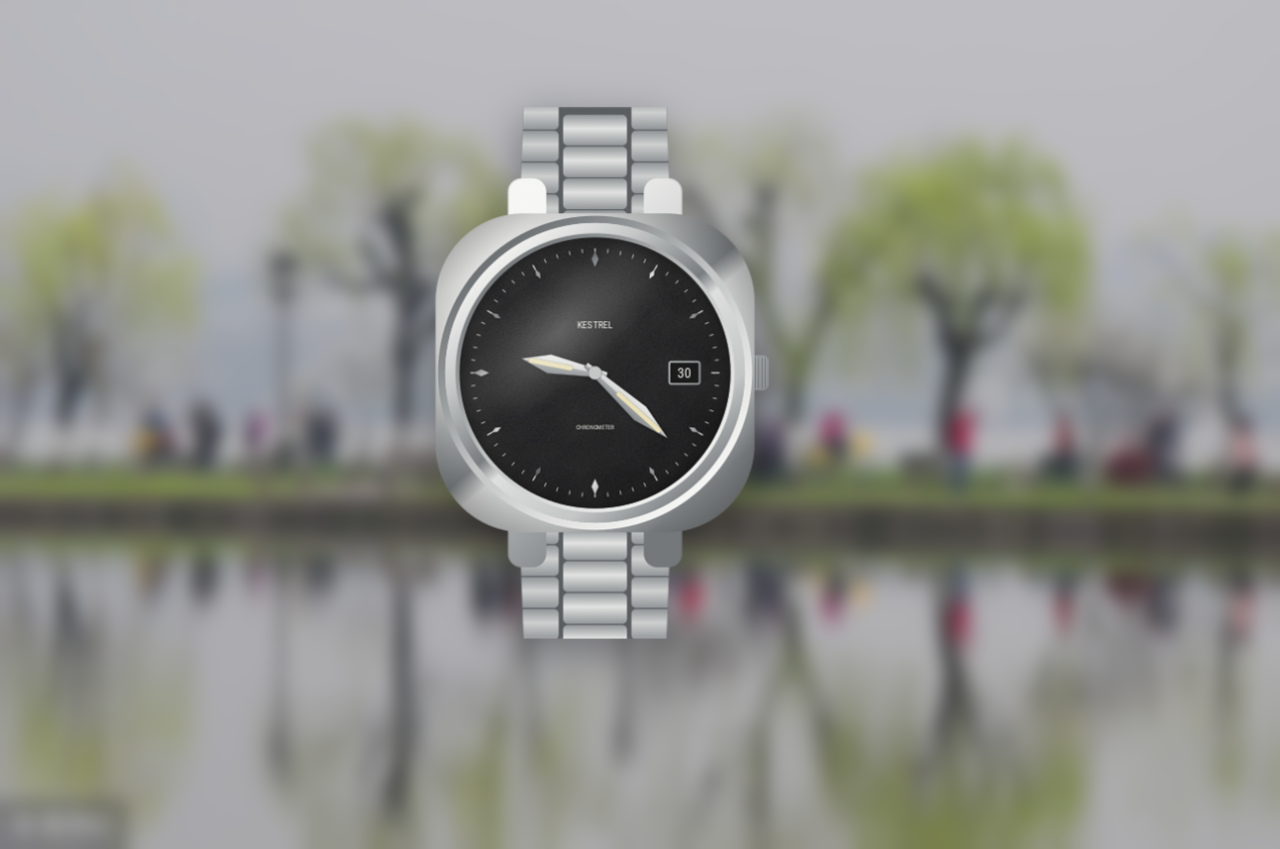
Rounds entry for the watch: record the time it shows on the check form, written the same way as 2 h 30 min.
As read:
9 h 22 min
